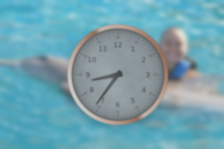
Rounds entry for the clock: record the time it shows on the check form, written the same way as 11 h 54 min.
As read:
8 h 36 min
